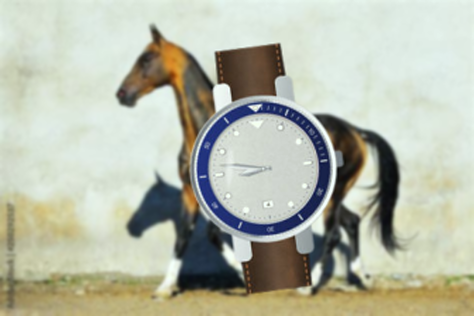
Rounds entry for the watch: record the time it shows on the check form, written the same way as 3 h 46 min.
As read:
8 h 47 min
